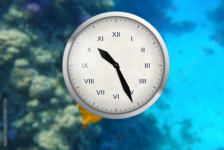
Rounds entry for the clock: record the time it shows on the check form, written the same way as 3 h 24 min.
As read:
10 h 26 min
